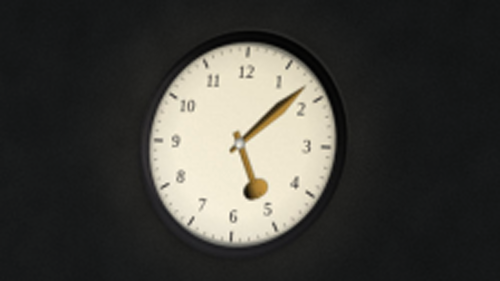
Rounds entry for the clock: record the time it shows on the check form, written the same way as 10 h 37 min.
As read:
5 h 08 min
